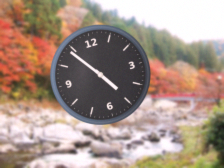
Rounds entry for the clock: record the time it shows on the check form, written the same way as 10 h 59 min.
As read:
4 h 54 min
